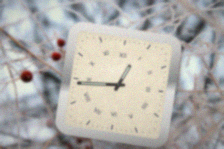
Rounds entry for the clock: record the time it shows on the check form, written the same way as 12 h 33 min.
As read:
12 h 44 min
